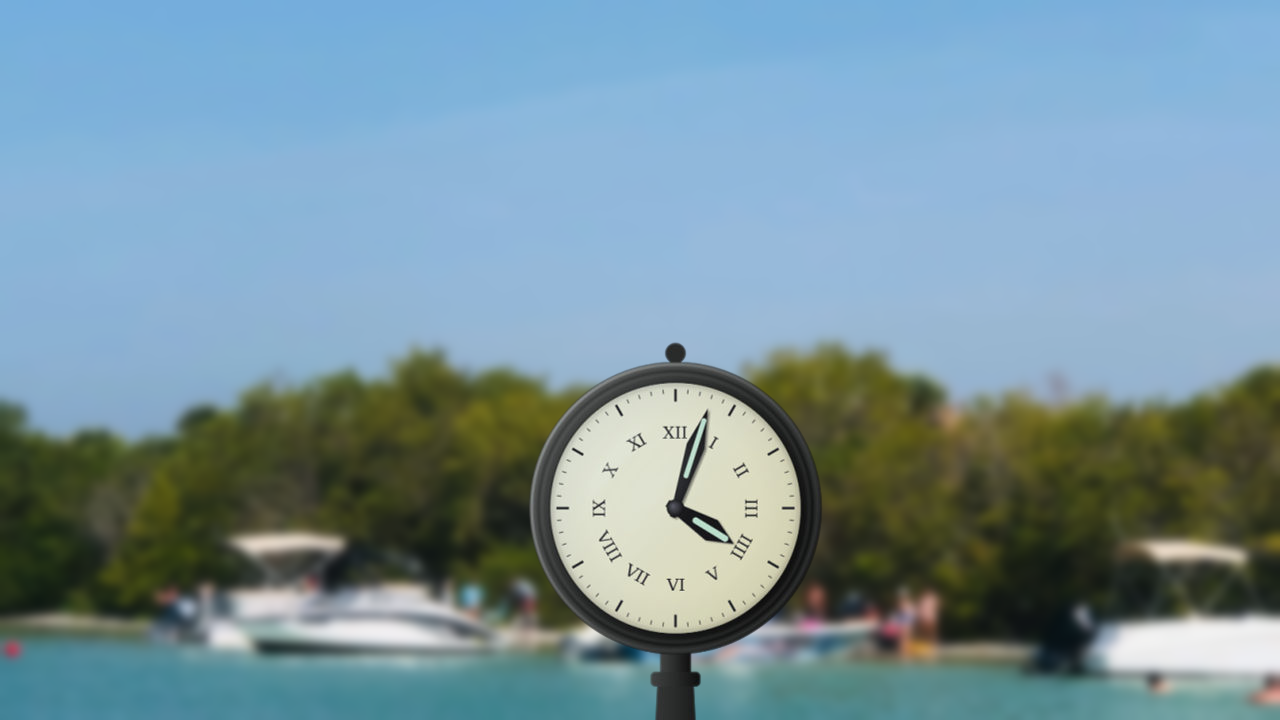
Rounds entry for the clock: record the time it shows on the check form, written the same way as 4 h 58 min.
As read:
4 h 03 min
